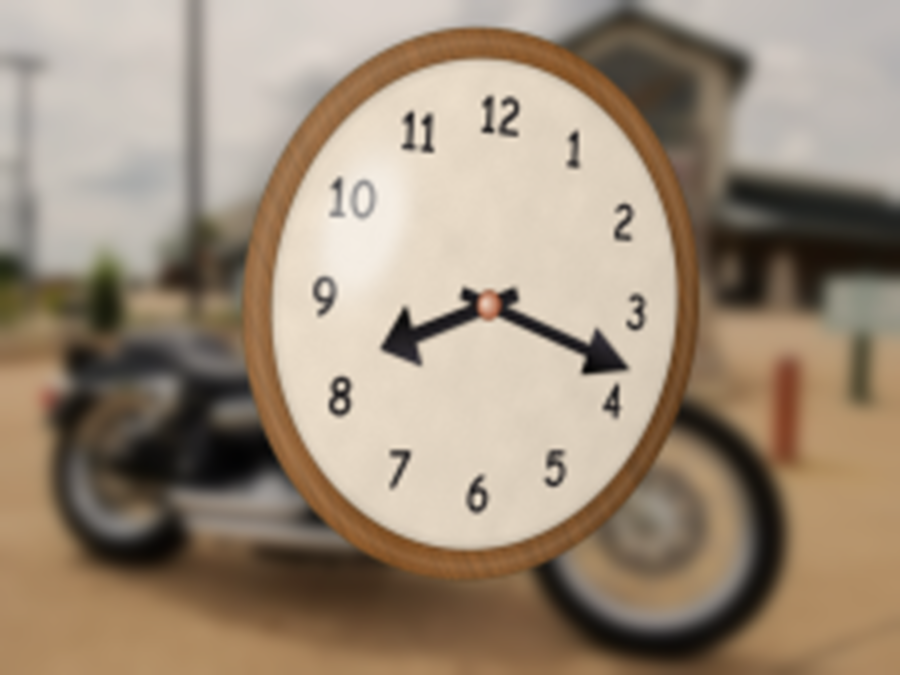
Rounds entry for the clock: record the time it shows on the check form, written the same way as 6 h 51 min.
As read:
8 h 18 min
